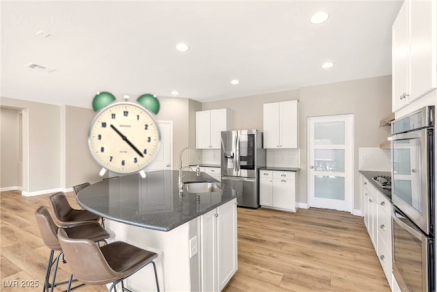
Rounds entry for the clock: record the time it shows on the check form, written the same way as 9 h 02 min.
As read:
10 h 22 min
